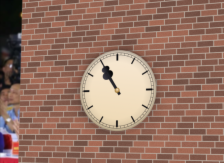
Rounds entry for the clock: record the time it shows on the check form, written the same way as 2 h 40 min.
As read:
10 h 55 min
